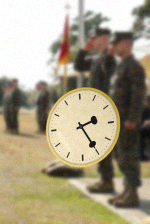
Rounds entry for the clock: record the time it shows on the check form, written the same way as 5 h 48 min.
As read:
2 h 25 min
